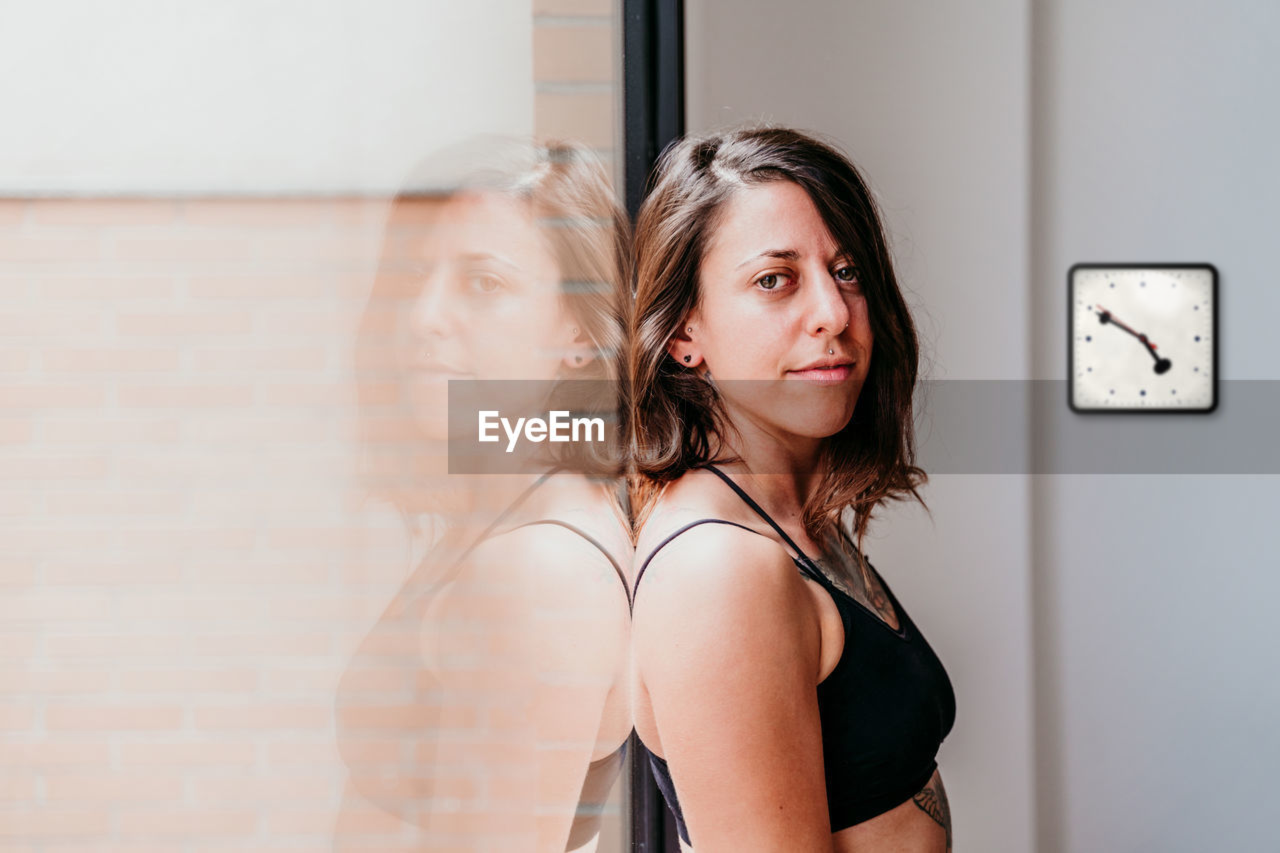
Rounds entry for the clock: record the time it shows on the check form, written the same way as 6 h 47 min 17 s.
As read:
4 h 49 min 51 s
